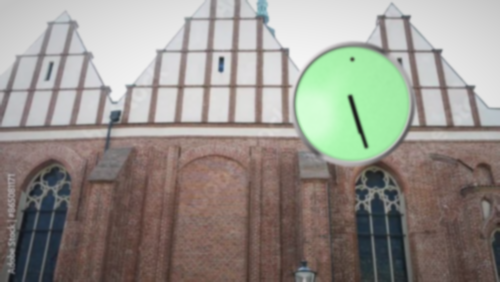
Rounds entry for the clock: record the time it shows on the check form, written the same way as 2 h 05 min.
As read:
5 h 27 min
